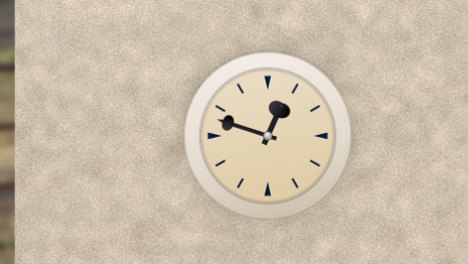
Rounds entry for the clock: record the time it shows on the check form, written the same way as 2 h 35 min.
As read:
12 h 48 min
